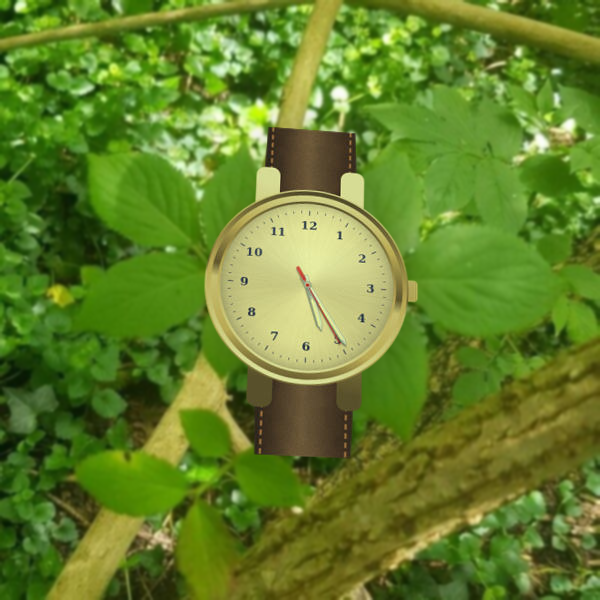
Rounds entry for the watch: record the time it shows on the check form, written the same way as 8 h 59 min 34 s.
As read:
5 h 24 min 25 s
